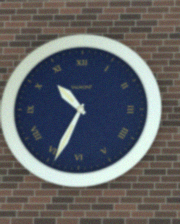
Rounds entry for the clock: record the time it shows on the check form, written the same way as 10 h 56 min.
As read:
10 h 34 min
